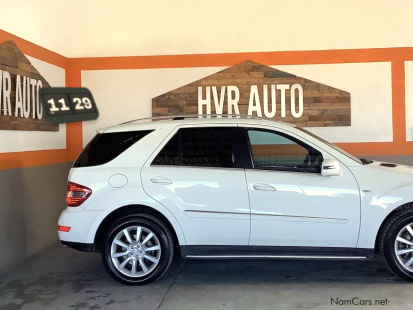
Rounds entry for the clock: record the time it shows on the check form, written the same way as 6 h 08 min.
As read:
11 h 29 min
